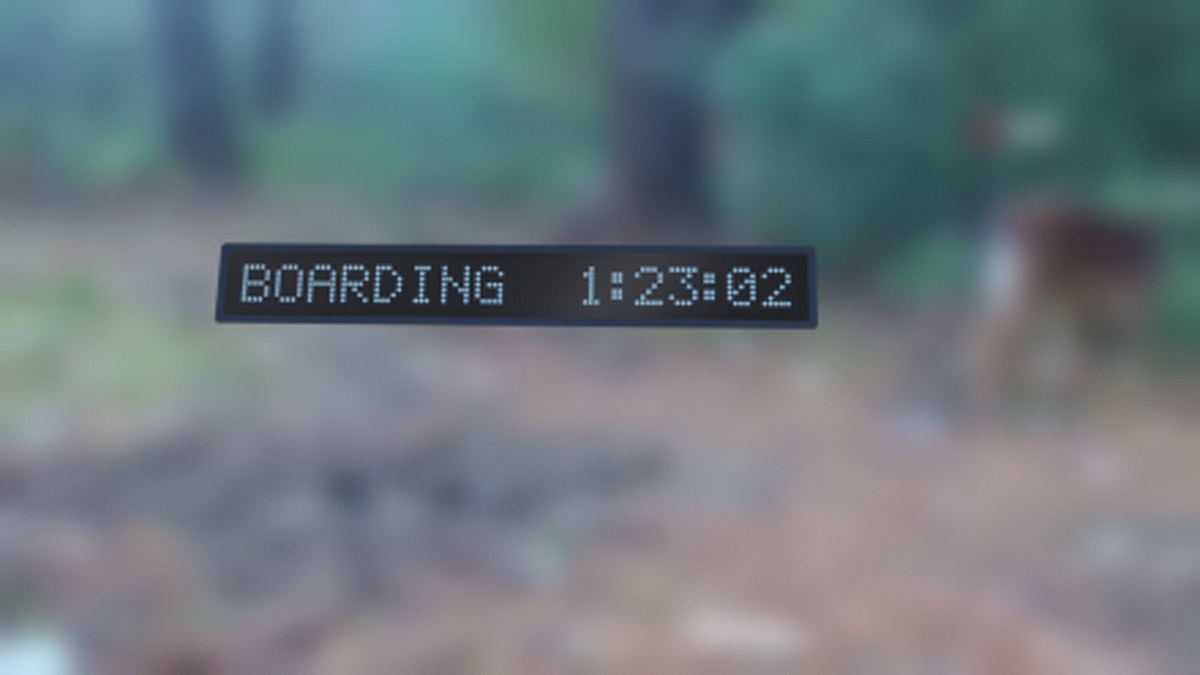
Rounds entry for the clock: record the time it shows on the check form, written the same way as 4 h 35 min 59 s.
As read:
1 h 23 min 02 s
